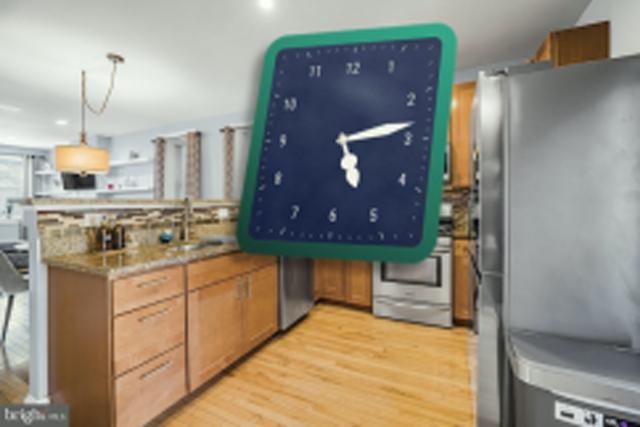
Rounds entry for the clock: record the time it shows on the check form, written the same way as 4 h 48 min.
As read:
5 h 13 min
